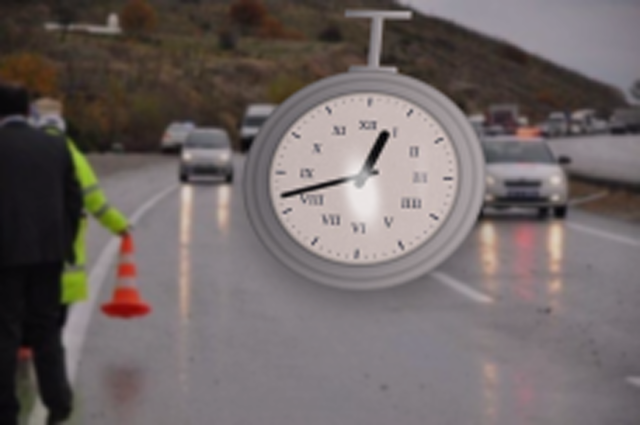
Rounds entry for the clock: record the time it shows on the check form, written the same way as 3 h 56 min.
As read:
12 h 42 min
